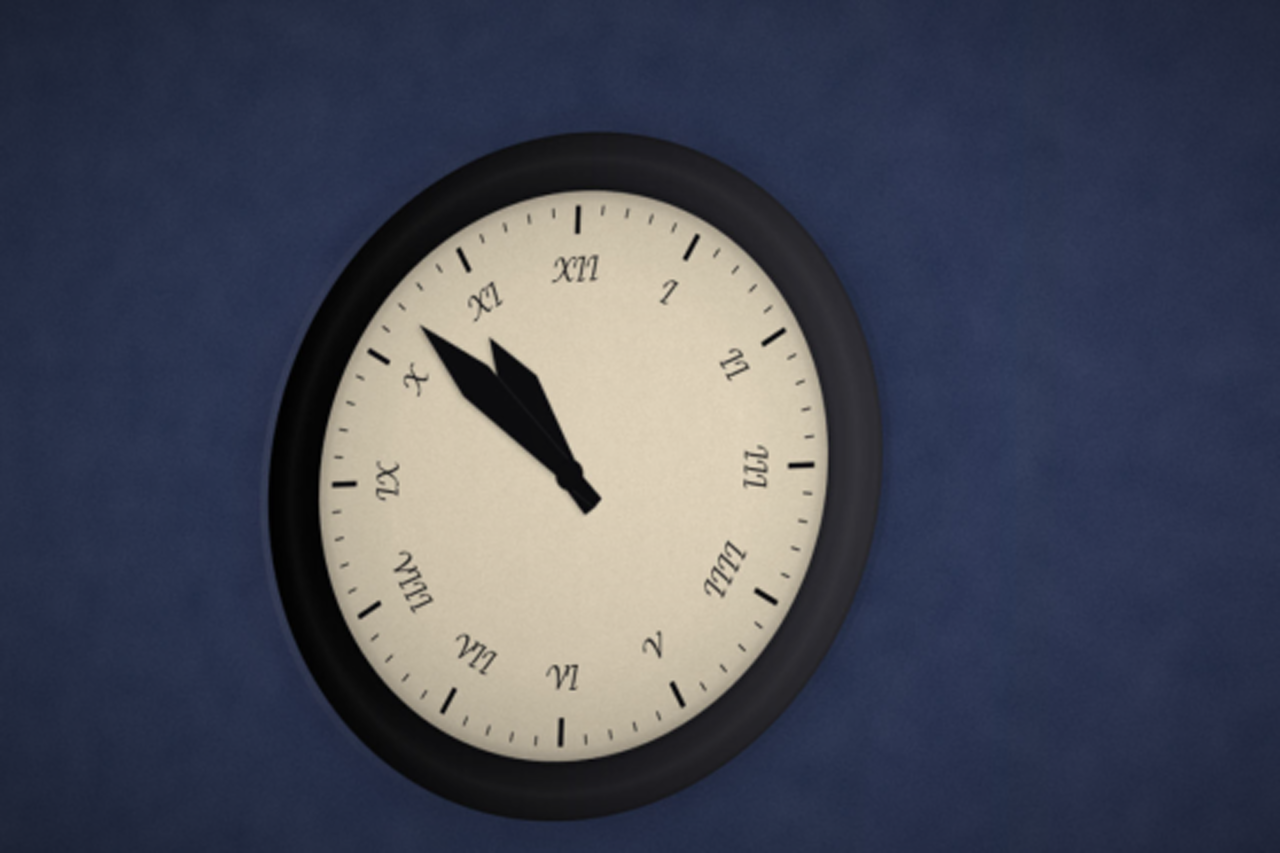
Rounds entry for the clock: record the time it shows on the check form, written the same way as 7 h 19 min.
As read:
10 h 52 min
